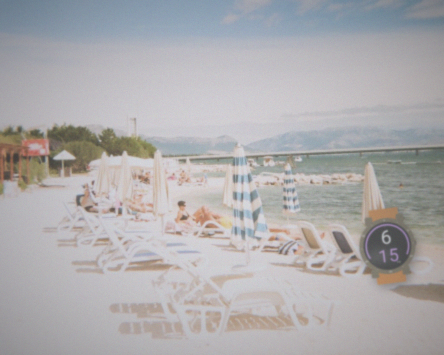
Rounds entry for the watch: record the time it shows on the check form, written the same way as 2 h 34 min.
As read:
6 h 15 min
